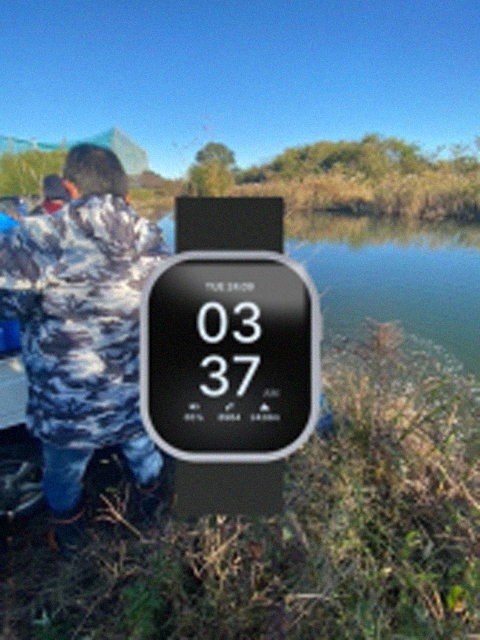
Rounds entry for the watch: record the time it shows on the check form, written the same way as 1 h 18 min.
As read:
3 h 37 min
